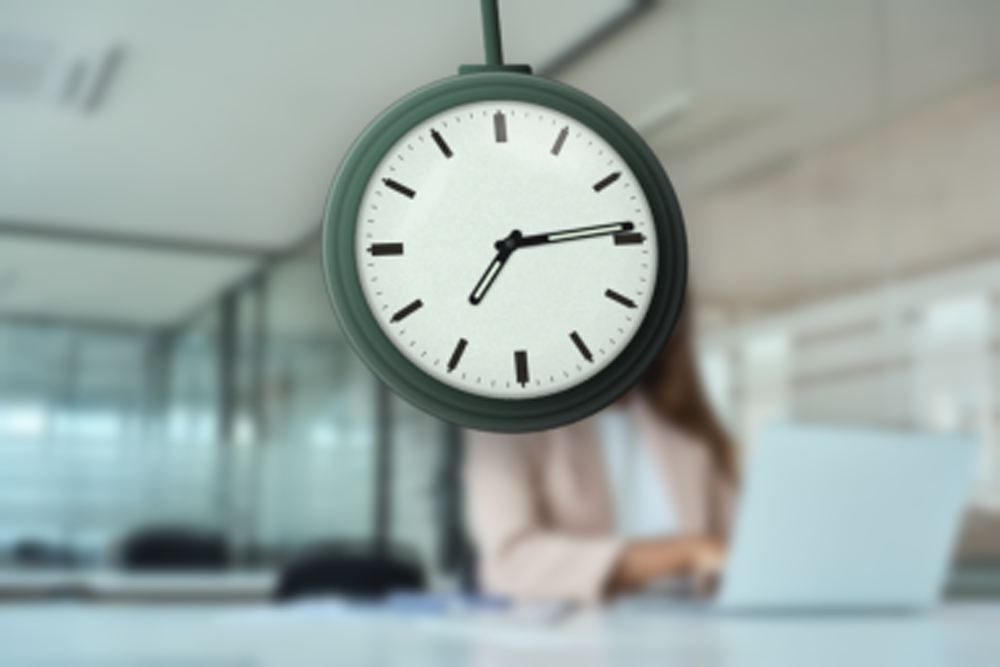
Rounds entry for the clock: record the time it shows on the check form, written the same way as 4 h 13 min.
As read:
7 h 14 min
